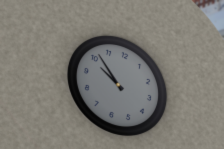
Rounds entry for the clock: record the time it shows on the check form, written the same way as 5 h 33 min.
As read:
9 h 52 min
